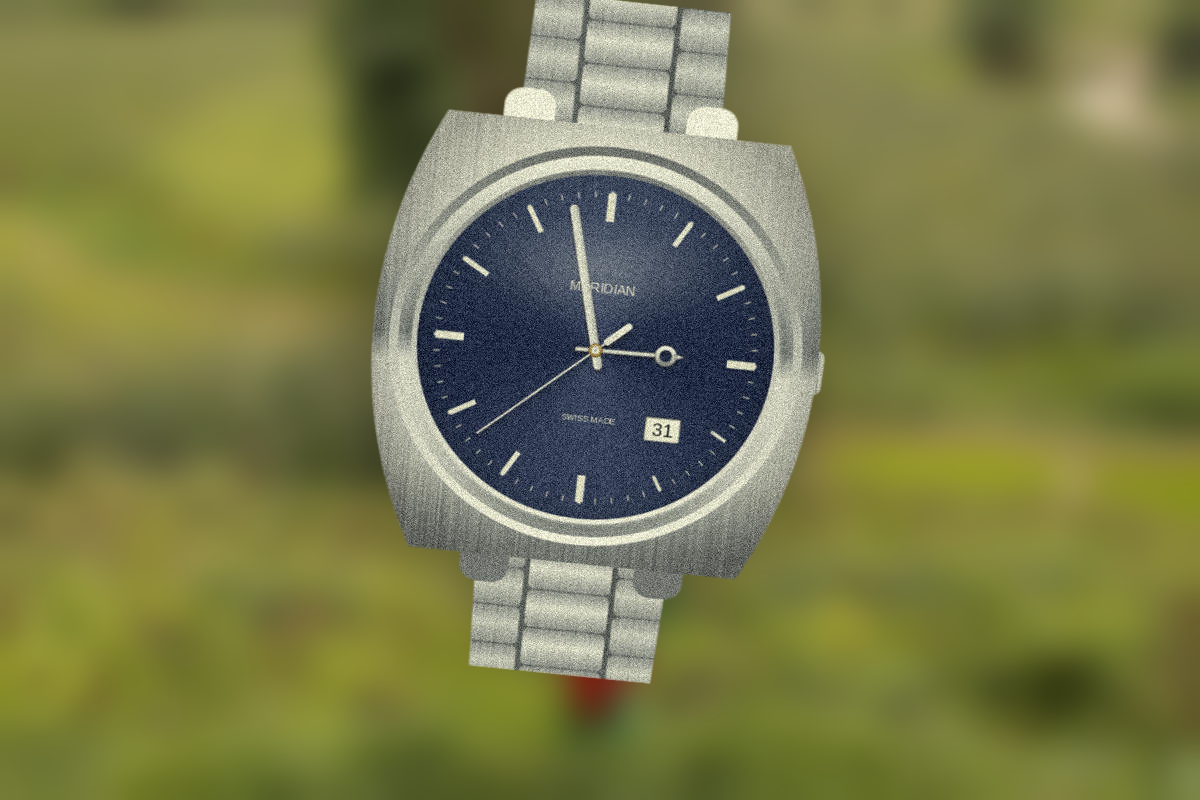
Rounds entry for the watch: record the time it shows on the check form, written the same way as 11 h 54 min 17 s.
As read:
2 h 57 min 38 s
